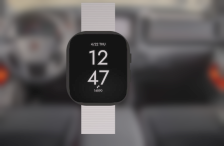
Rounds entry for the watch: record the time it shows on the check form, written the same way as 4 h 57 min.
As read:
12 h 47 min
